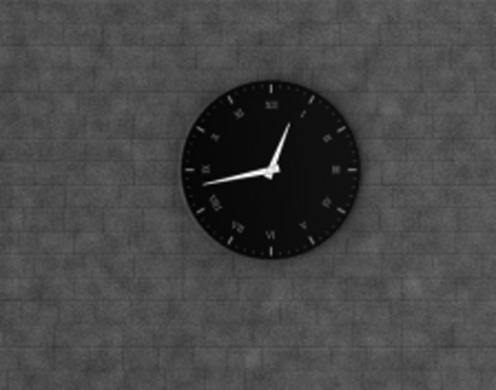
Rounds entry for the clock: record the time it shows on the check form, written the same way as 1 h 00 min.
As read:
12 h 43 min
